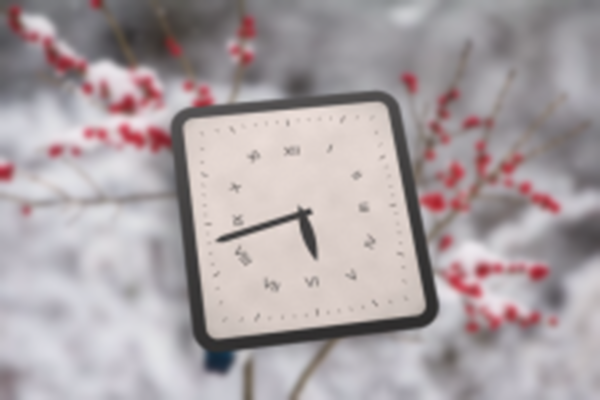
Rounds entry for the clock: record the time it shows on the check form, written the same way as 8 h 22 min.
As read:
5 h 43 min
